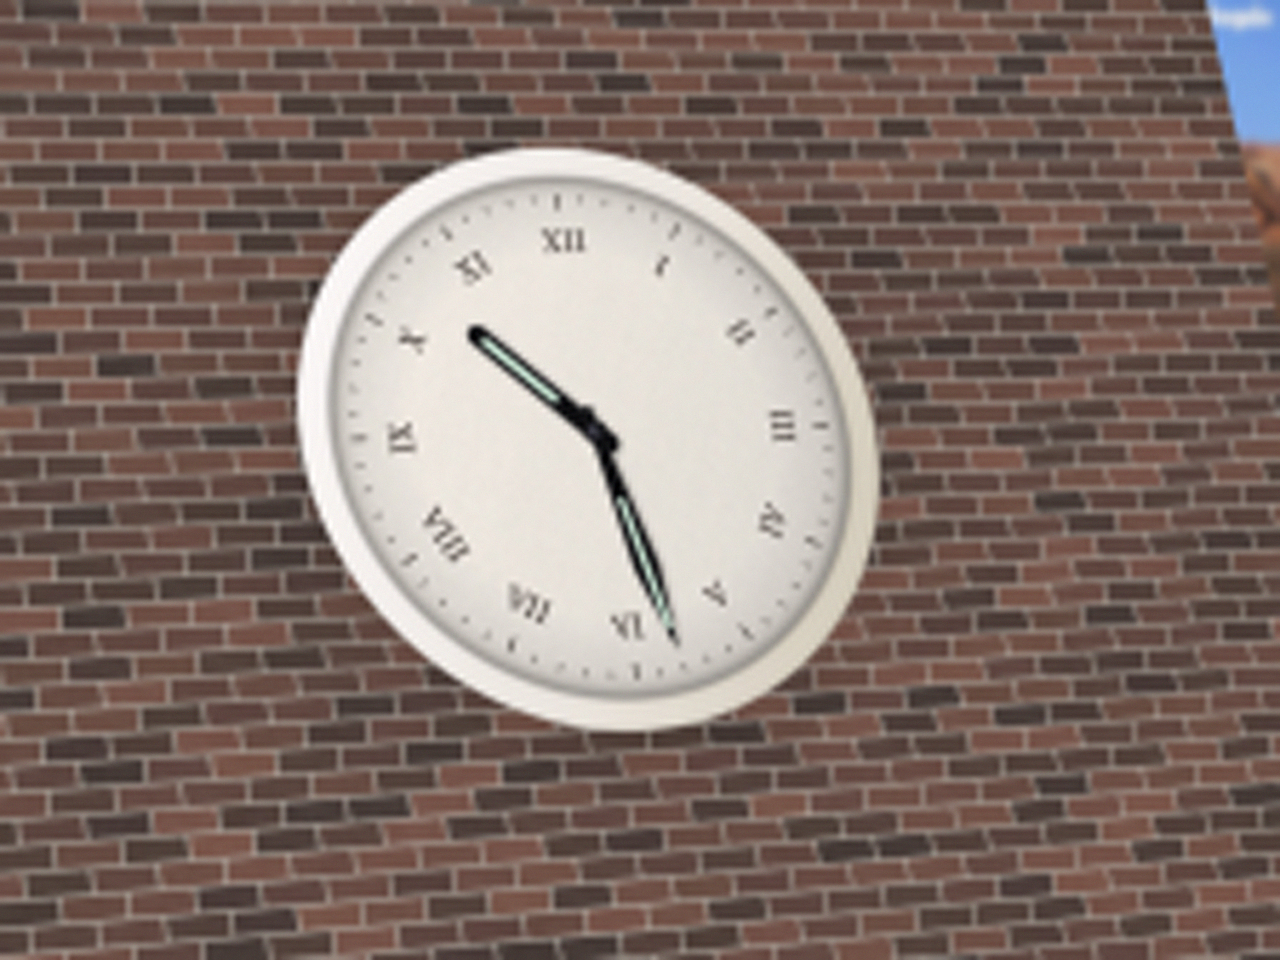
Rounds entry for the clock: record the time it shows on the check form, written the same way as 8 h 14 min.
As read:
10 h 28 min
